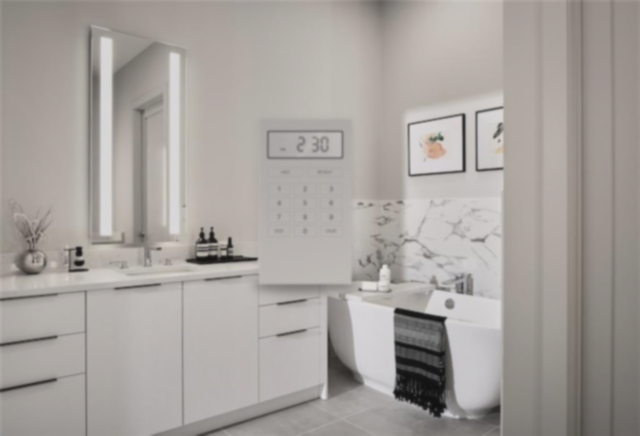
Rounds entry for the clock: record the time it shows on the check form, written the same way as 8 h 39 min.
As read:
2 h 30 min
